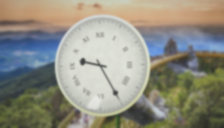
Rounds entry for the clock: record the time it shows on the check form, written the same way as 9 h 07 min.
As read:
9 h 25 min
